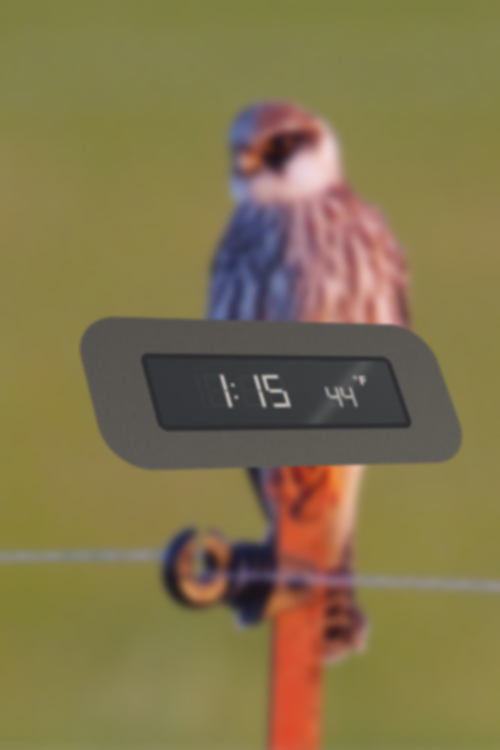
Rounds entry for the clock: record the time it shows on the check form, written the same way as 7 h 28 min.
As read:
1 h 15 min
